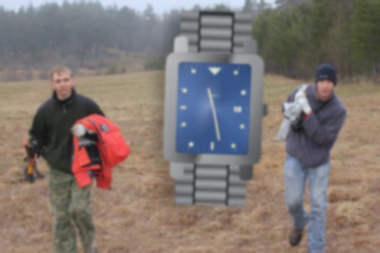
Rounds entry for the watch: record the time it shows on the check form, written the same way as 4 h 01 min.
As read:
11 h 28 min
